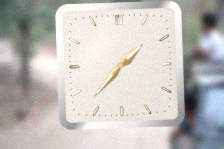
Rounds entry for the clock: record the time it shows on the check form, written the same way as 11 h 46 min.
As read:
1 h 37 min
